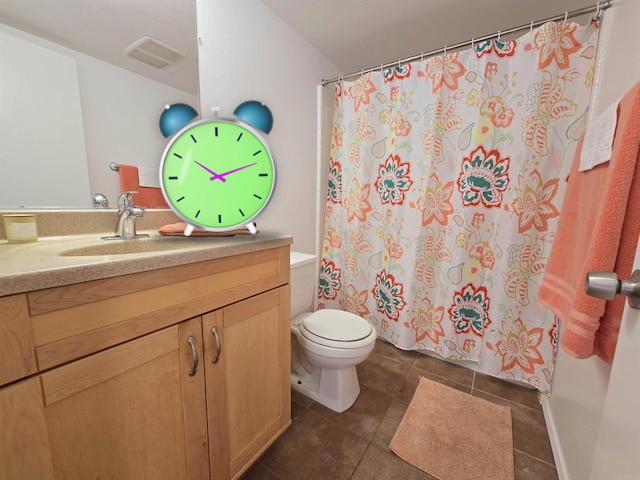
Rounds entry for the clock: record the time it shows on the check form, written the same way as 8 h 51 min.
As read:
10 h 12 min
